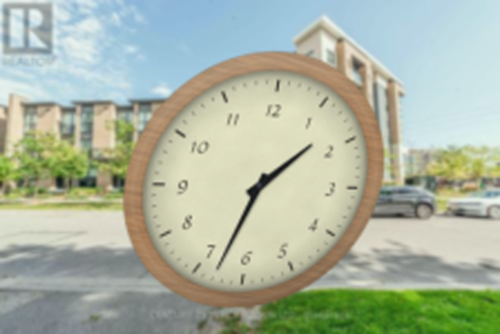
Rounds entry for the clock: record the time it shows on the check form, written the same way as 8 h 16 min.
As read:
1 h 33 min
